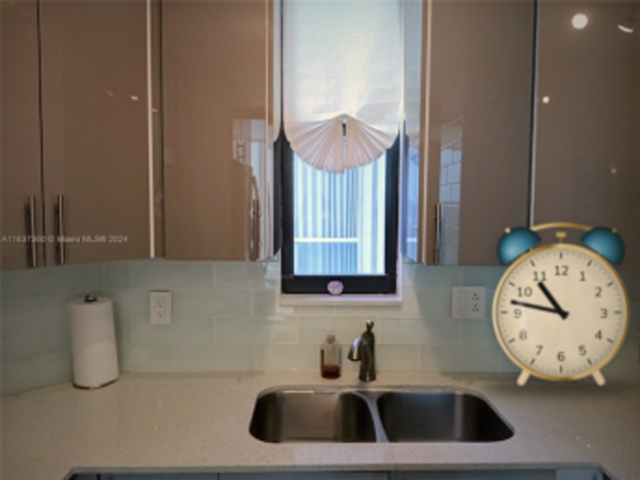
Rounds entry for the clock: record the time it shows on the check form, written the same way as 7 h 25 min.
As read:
10 h 47 min
